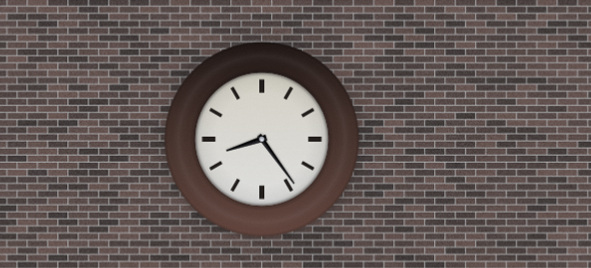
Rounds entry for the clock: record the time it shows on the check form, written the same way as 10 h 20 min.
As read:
8 h 24 min
